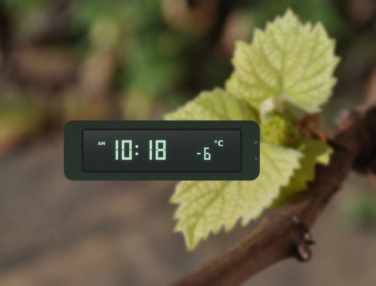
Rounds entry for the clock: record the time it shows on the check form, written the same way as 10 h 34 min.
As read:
10 h 18 min
